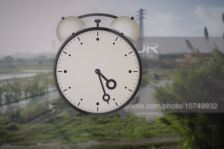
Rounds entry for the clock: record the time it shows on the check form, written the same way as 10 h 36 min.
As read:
4 h 27 min
